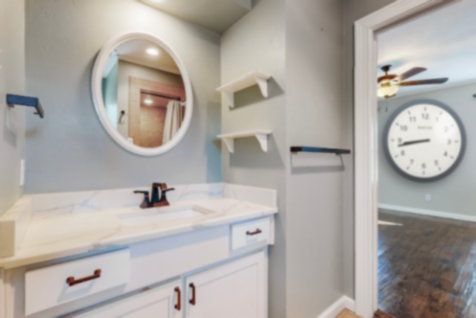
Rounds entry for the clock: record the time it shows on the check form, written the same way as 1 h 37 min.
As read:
8 h 43 min
